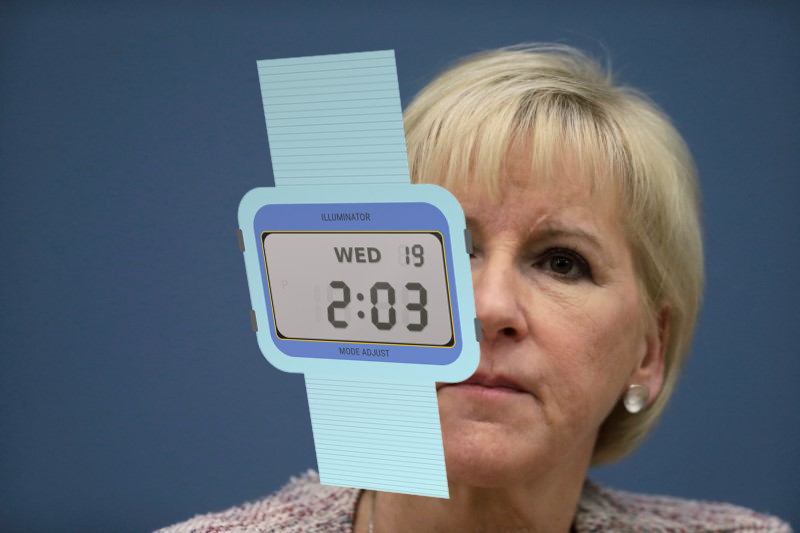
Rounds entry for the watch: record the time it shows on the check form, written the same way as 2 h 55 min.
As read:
2 h 03 min
